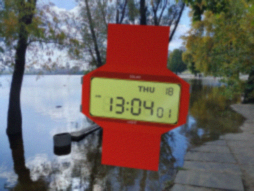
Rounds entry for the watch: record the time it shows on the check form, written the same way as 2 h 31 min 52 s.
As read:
13 h 04 min 01 s
